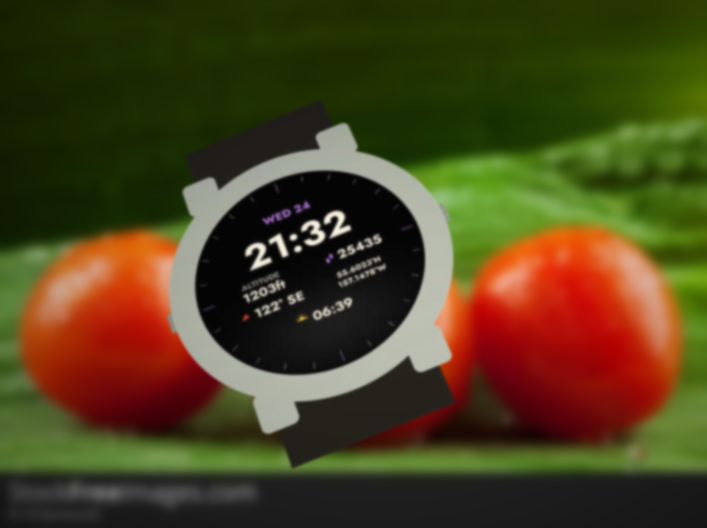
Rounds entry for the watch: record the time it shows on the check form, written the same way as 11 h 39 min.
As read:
21 h 32 min
